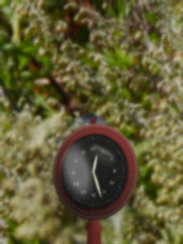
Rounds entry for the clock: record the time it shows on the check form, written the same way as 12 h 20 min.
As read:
12 h 27 min
